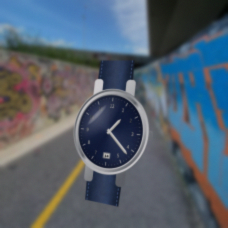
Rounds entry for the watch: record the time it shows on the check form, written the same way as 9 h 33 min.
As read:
1 h 22 min
